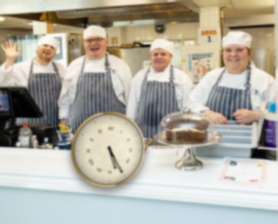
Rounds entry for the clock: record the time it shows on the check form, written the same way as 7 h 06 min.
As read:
5 h 25 min
